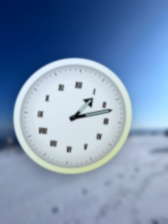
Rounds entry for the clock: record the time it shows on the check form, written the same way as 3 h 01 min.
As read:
1 h 12 min
